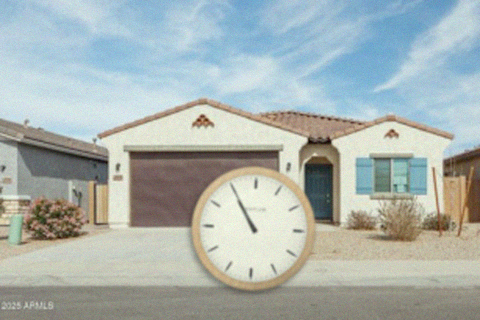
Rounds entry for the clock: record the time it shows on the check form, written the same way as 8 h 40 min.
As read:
10 h 55 min
